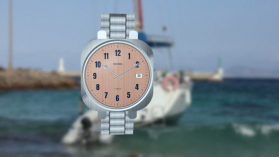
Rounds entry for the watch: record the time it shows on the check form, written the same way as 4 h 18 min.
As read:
10 h 10 min
